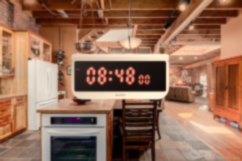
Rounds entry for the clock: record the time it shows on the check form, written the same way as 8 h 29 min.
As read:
8 h 48 min
